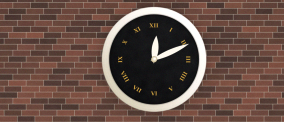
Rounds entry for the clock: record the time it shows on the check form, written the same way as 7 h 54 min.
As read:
12 h 11 min
